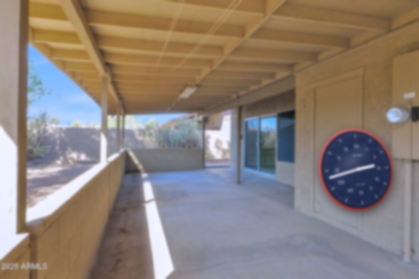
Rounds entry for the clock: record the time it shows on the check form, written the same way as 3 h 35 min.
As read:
2 h 43 min
